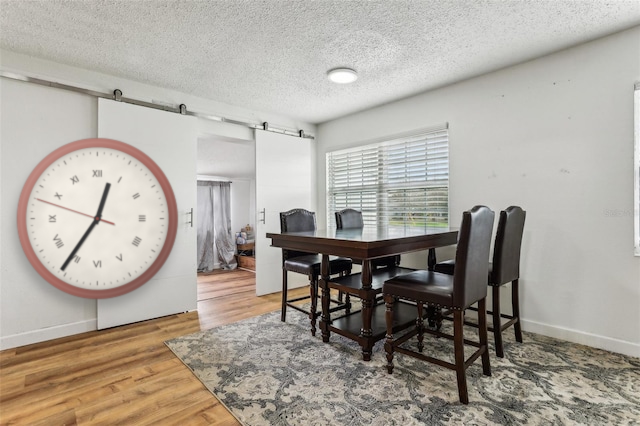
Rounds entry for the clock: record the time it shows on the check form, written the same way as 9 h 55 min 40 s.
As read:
12 h 35 min 48 s
